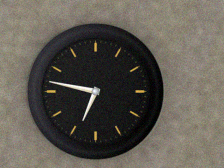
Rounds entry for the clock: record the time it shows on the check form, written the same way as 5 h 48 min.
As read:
6 h 47 min
